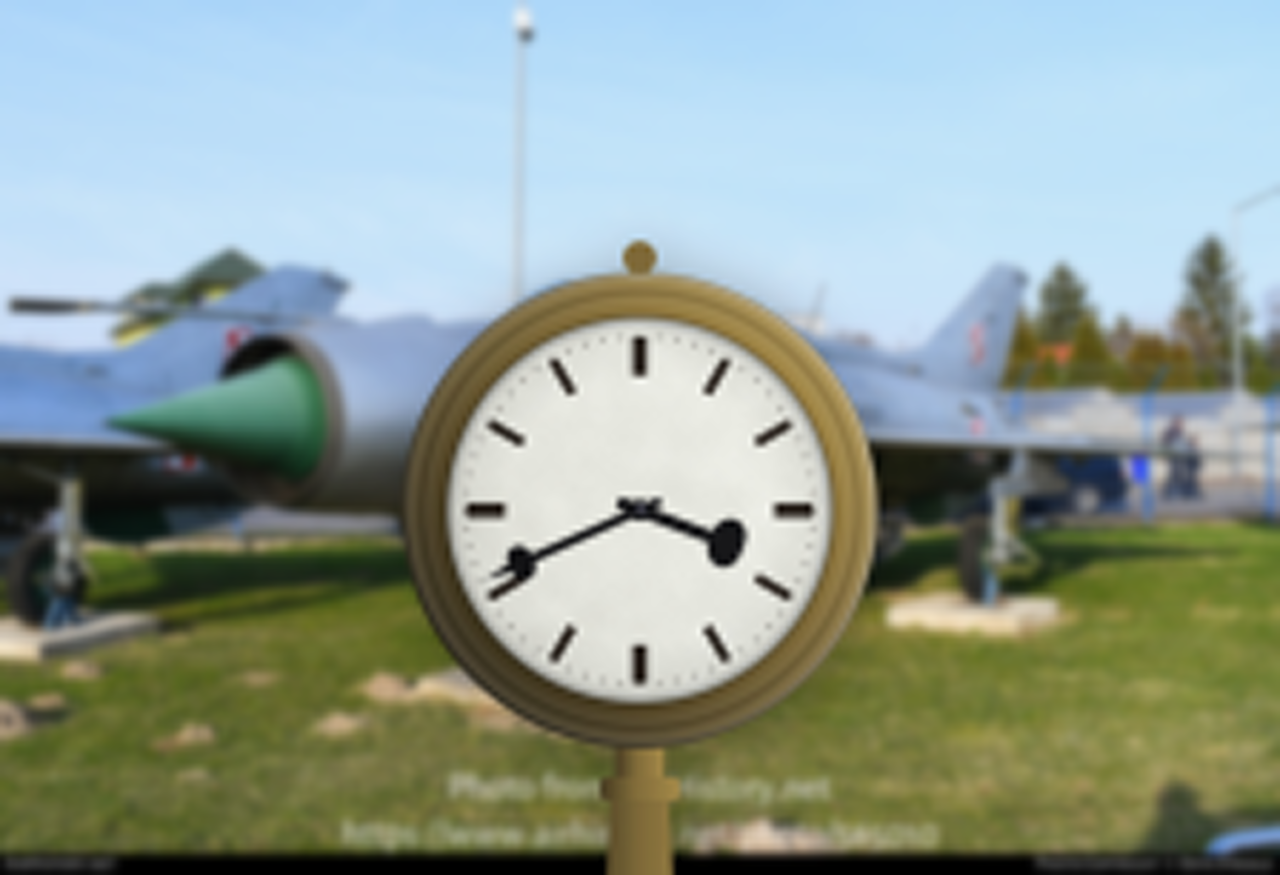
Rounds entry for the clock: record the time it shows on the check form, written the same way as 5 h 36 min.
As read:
3 h 41 min
